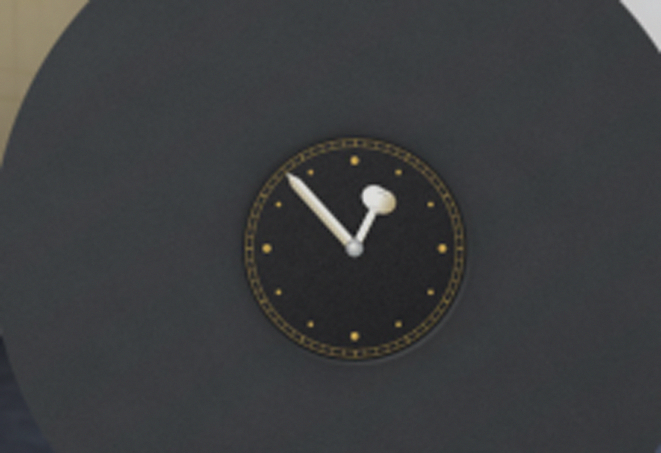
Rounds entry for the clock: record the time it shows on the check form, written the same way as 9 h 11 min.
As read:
12 h 53 min
